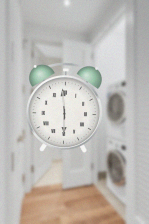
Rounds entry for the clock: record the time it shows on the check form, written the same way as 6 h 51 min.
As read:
5 h 59 min
